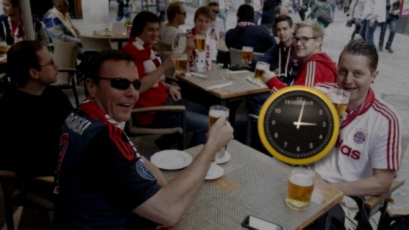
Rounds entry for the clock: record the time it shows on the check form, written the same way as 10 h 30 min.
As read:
3 h 02 min
